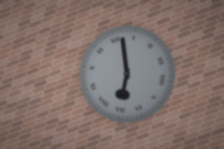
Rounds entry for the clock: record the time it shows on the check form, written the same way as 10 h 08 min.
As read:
7 h 02 min
